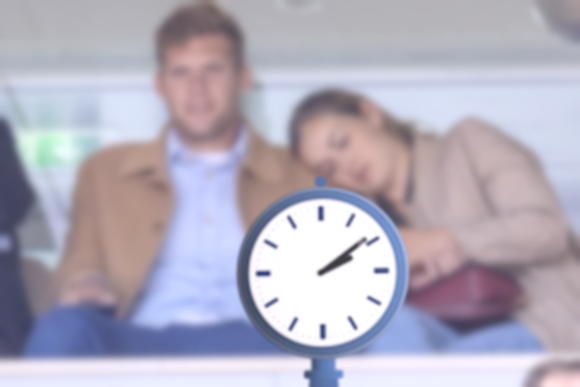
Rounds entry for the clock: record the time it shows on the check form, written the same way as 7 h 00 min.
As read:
2 h 09 min
